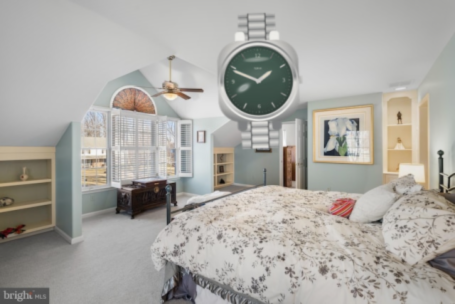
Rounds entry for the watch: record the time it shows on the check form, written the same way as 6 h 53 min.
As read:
1 h 49 min
